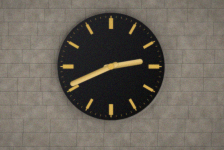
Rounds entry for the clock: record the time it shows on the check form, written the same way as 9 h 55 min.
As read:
2 h 41 min
